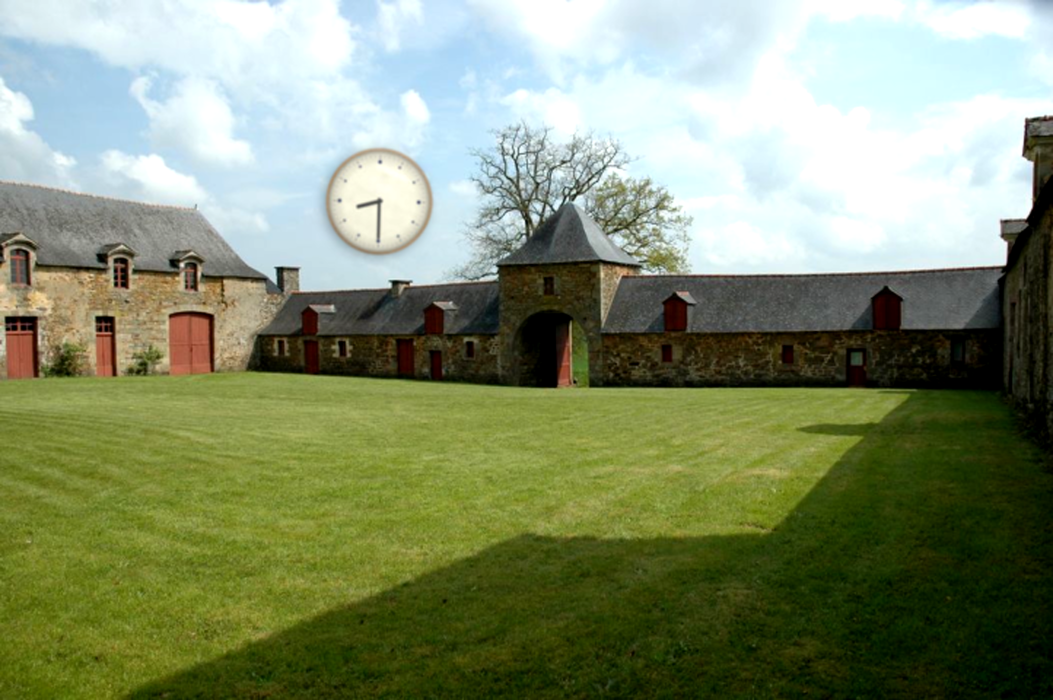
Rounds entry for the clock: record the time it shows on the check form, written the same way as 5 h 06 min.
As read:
8 h 30 min
